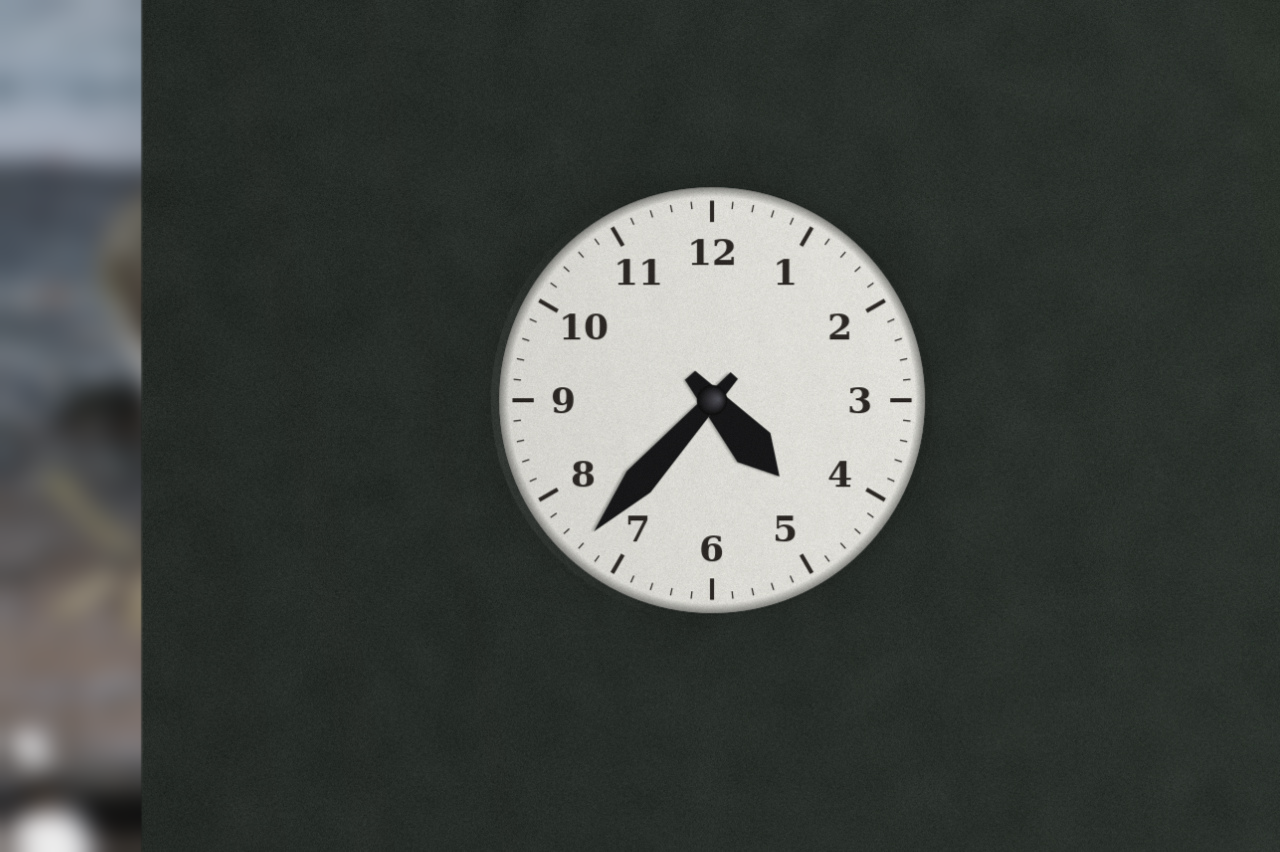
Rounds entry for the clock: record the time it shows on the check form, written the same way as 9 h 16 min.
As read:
4 h 37 min
